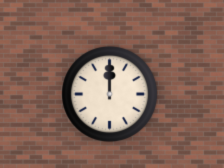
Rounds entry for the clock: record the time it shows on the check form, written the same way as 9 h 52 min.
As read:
12 h 00 min
